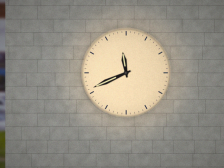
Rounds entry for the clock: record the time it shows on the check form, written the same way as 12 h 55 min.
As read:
11 h 41 min
